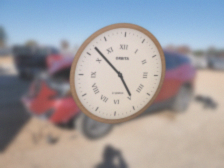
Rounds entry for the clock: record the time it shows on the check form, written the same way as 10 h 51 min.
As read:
4 h 52 min
